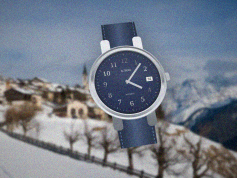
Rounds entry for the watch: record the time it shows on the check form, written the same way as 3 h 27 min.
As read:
4 h 07 min
